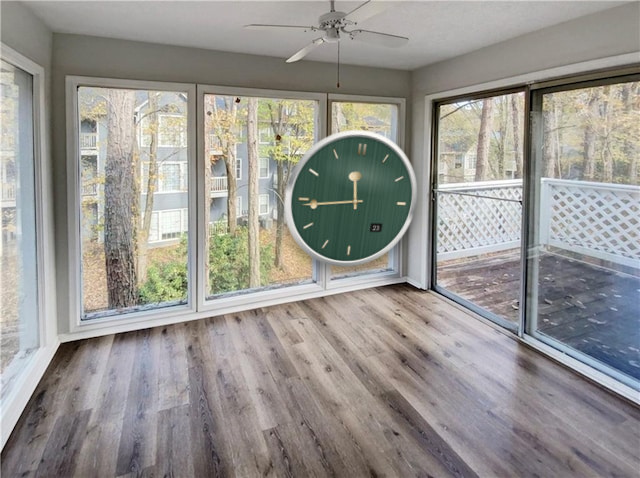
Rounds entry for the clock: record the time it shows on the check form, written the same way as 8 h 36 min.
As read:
11 h 44 min
